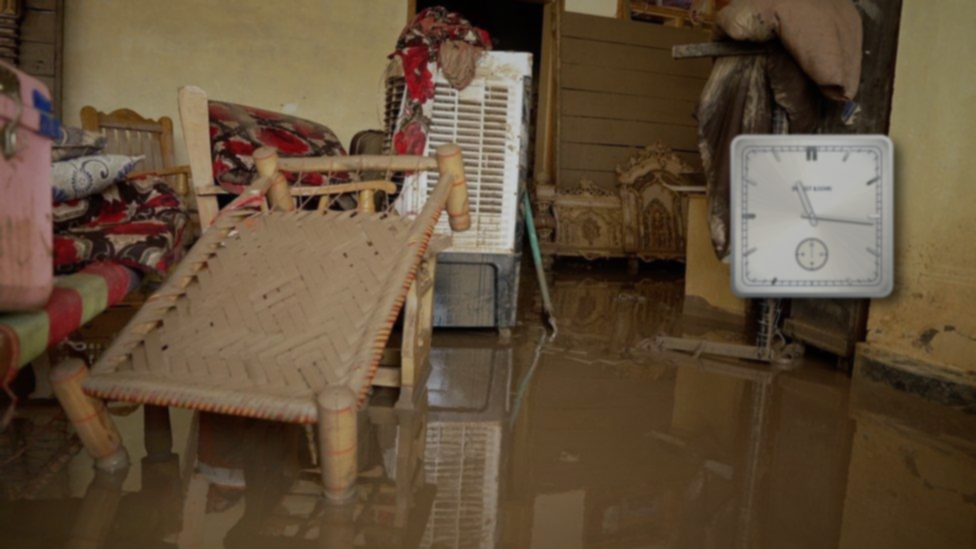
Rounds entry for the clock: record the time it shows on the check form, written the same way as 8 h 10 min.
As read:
11 h 16 min
